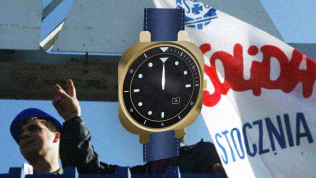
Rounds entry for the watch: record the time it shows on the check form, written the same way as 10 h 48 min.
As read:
12 h 00 min
